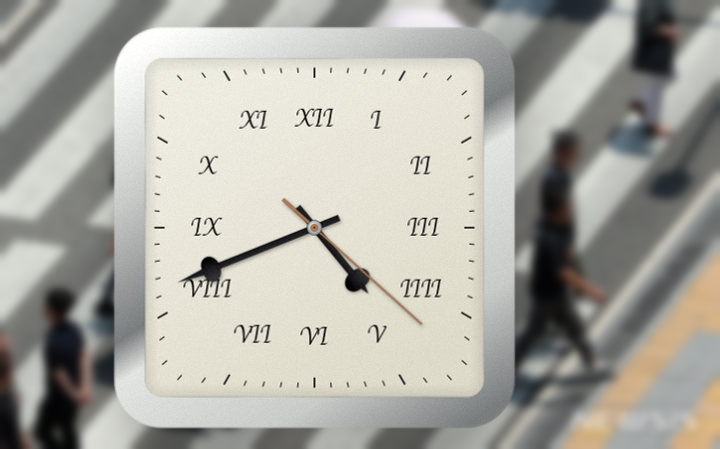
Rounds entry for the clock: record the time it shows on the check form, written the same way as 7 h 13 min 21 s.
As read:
4 h 41 min 22 s
